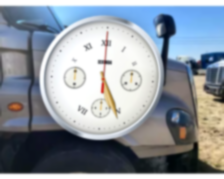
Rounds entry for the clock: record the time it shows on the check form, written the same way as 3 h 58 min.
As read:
5 h 26 min
